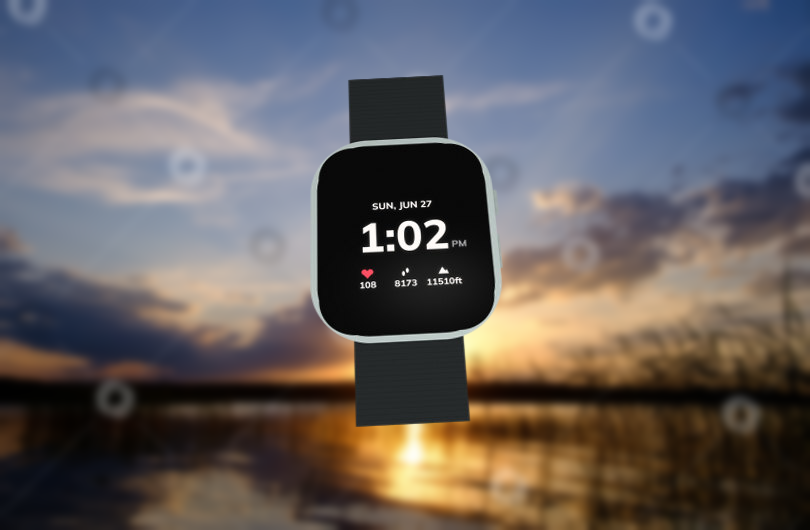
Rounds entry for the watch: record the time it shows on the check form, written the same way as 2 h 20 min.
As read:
1 h 02 min
